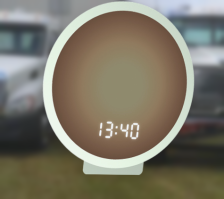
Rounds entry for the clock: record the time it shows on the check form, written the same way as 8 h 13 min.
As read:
13 h 40 min
